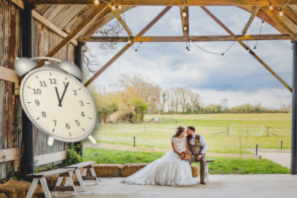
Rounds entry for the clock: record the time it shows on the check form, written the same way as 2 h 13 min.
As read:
12 h 06 min
